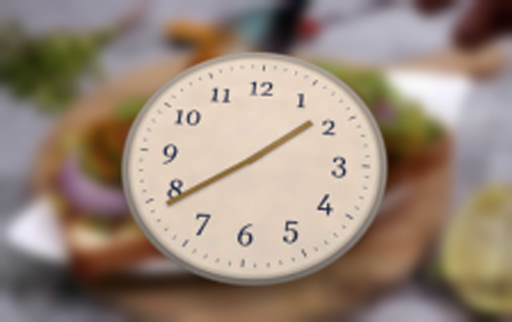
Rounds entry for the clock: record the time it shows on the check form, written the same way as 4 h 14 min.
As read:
1 h 39 min
